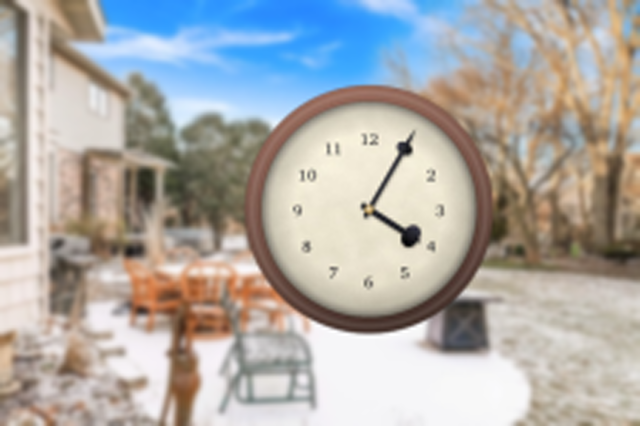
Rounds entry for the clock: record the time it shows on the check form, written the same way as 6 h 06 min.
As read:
4 h 05 min
